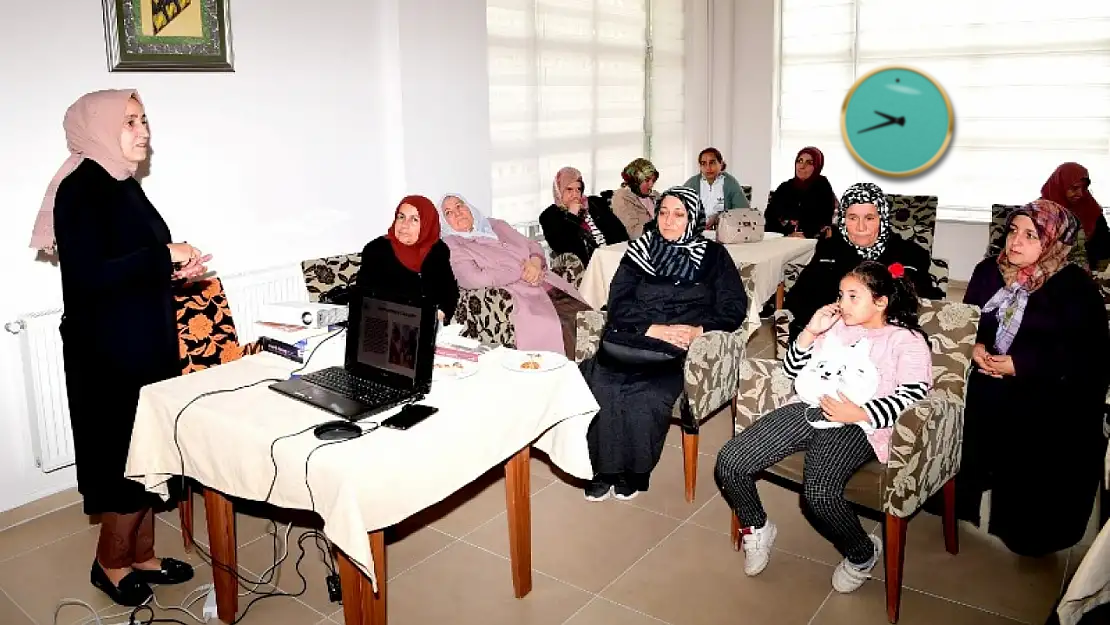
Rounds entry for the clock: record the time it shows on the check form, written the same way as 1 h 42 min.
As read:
9 h 42 min
